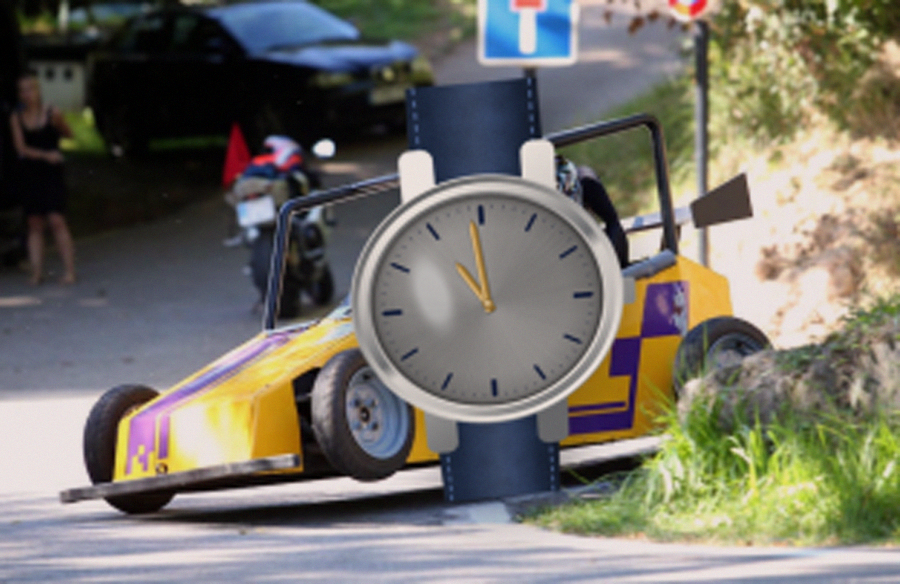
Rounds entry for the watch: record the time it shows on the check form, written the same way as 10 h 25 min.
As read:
10 h 59 min
